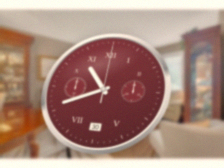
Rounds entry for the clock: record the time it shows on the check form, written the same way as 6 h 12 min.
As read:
10 h 41 min
